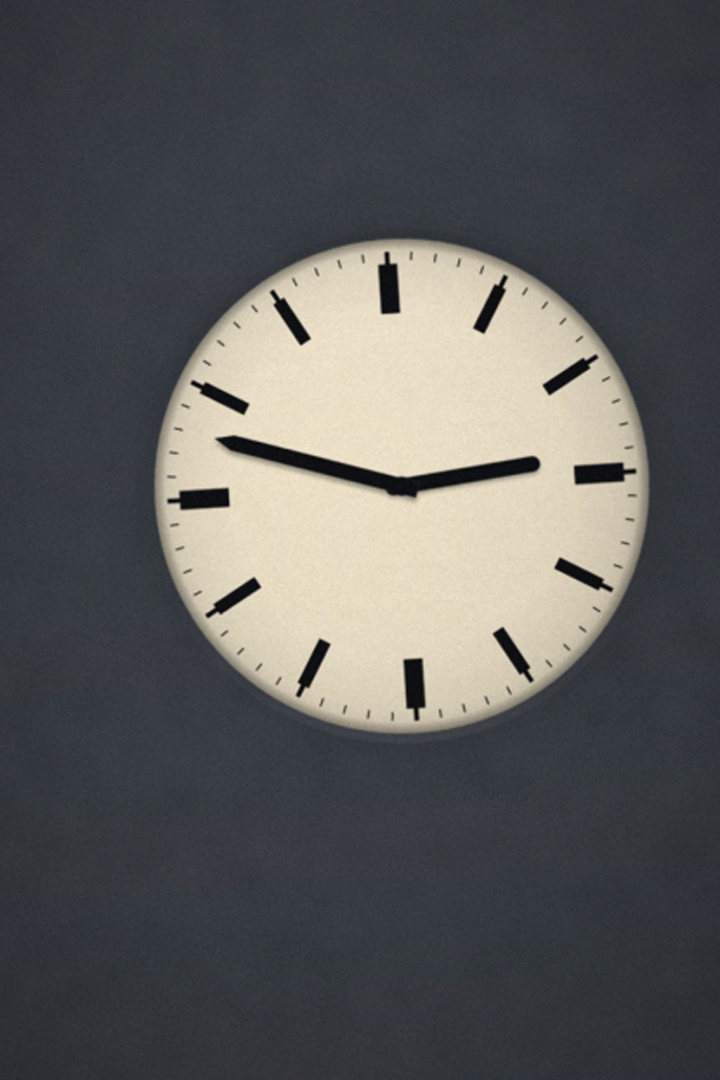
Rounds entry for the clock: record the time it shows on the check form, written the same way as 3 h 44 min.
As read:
2 h 48 min
